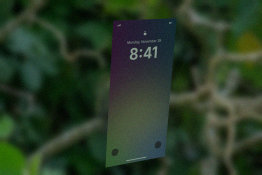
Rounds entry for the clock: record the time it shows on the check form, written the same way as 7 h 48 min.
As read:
8 h 41 min
